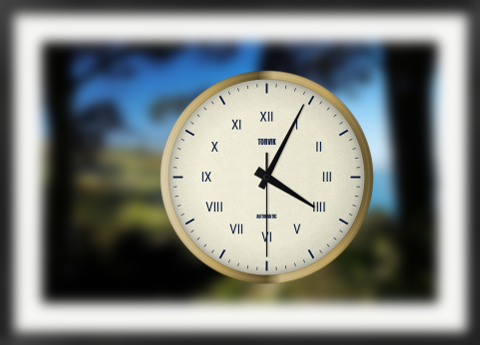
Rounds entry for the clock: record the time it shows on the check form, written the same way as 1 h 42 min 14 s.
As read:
4 h 04 min 30 s
